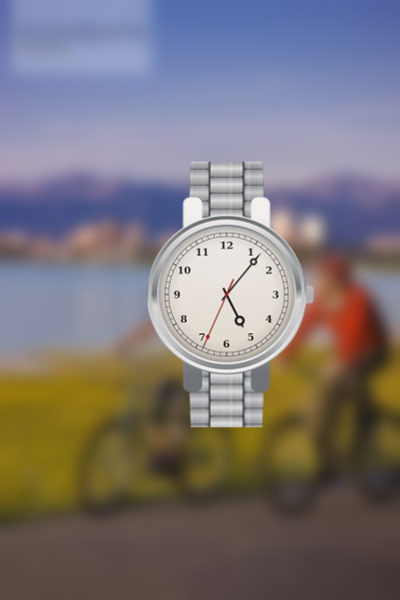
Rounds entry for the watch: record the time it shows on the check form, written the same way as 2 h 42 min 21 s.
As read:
5 h 06 min 34 s
